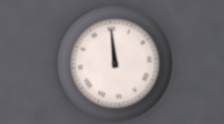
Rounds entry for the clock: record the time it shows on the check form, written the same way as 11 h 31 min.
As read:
12 h 00 min
